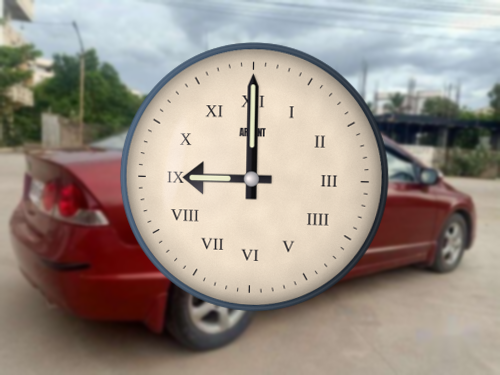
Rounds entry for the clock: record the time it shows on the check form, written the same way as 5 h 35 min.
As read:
9 h 00 min
